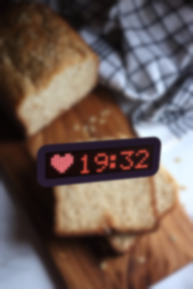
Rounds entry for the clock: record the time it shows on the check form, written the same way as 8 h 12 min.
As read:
19 h 32 min
